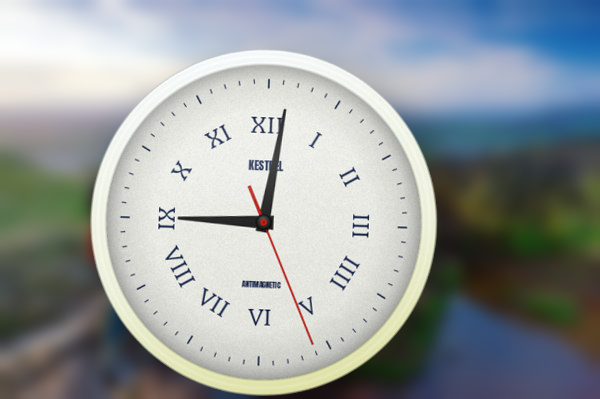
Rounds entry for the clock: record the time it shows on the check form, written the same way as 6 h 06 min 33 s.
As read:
9 h 01 min 26 s
